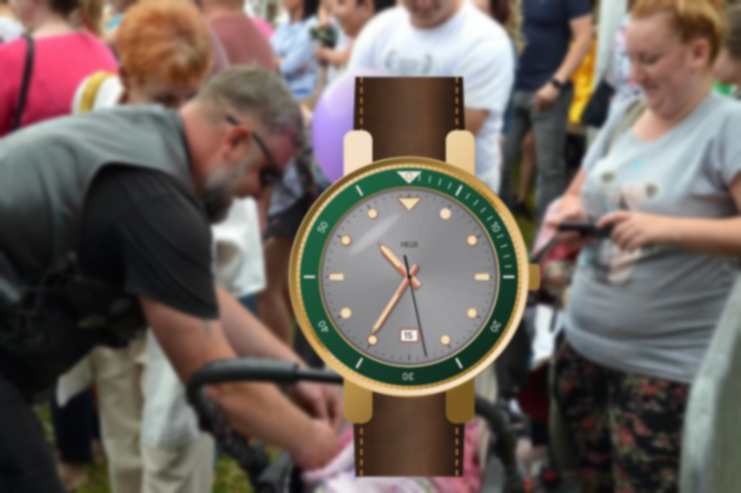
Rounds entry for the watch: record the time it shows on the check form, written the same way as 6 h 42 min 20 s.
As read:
10 h 35 min 28 s
